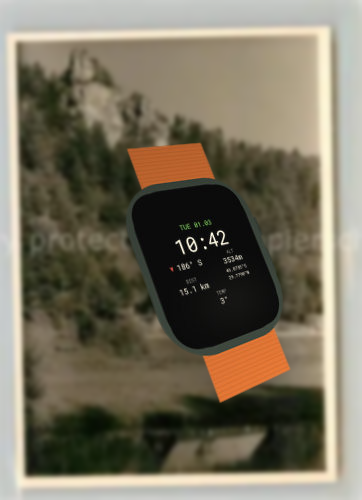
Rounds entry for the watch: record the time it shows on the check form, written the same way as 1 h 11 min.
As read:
10 h 42 min
